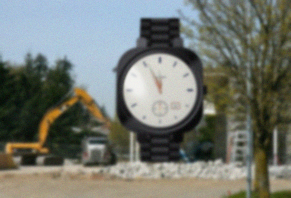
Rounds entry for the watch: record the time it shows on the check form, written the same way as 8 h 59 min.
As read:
11 h 56 min
